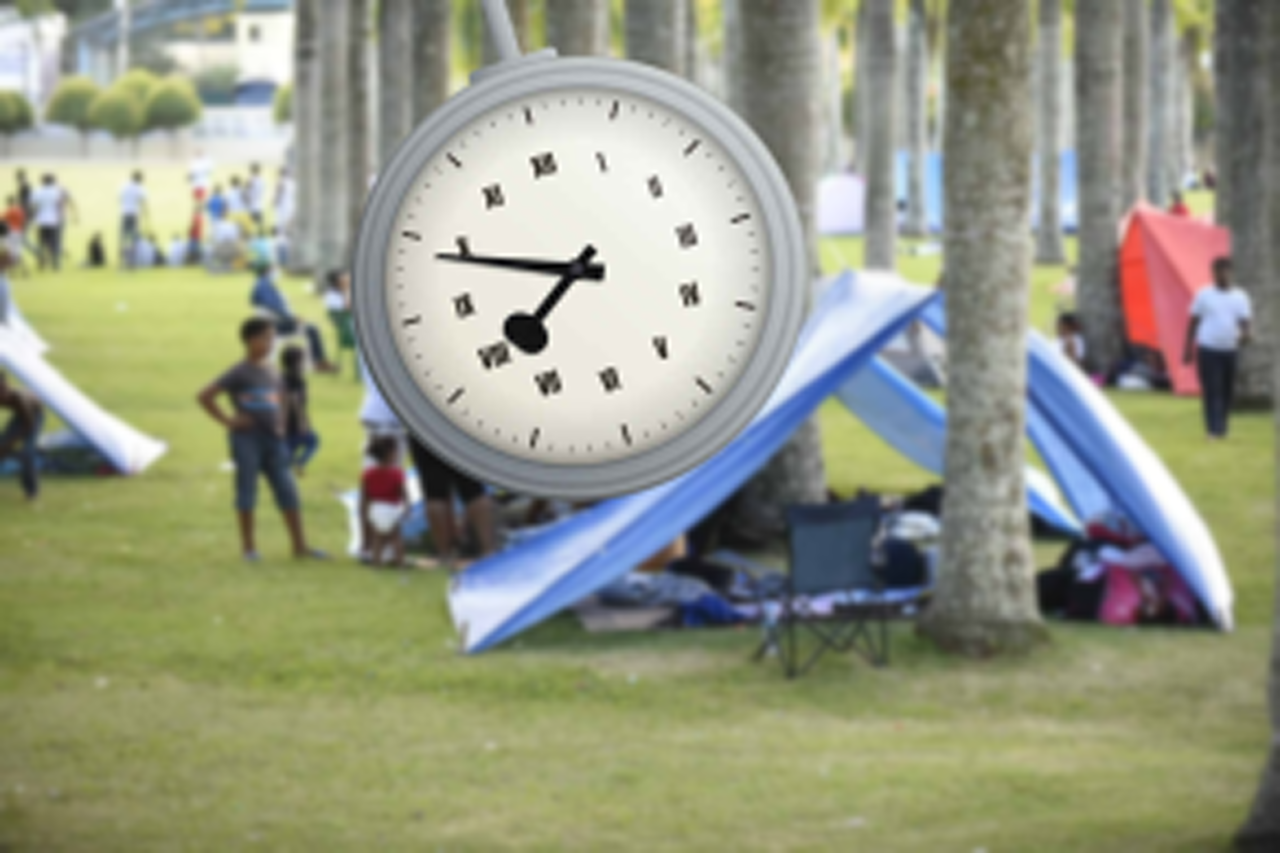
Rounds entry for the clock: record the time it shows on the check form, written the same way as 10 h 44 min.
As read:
7 h 49 min
